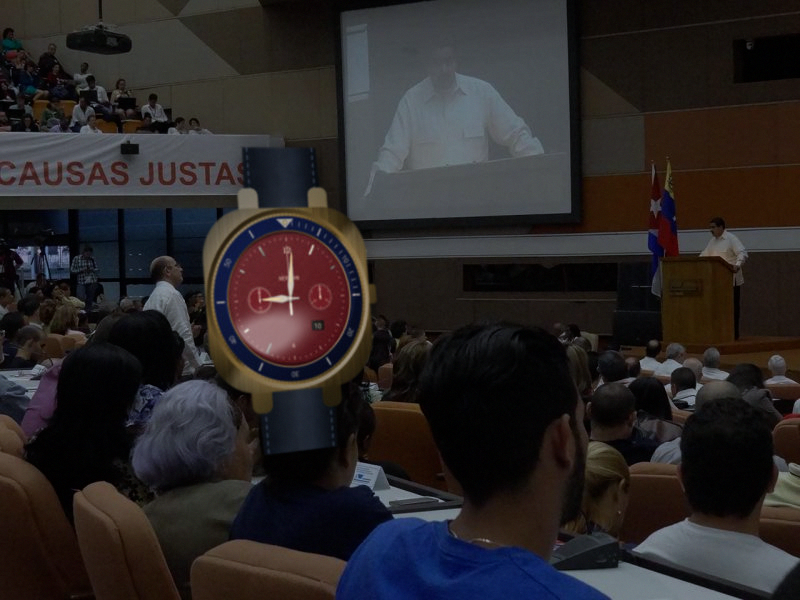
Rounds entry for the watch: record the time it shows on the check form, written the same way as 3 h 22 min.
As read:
9 h 01 min
